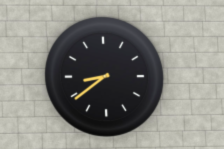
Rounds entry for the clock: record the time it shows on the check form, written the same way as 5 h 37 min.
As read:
8 h 39 min
